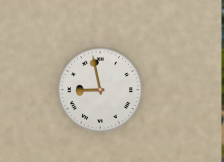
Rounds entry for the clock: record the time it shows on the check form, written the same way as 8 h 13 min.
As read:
8 h 58 min
